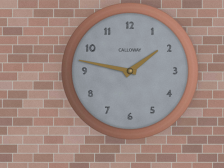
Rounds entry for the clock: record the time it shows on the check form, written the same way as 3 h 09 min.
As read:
1 h 47 min
